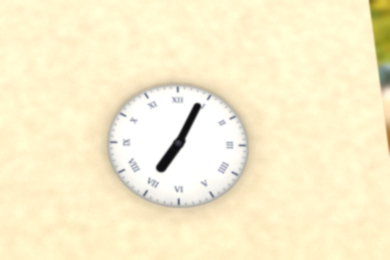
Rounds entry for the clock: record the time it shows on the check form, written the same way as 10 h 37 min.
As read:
7 h 04 min
